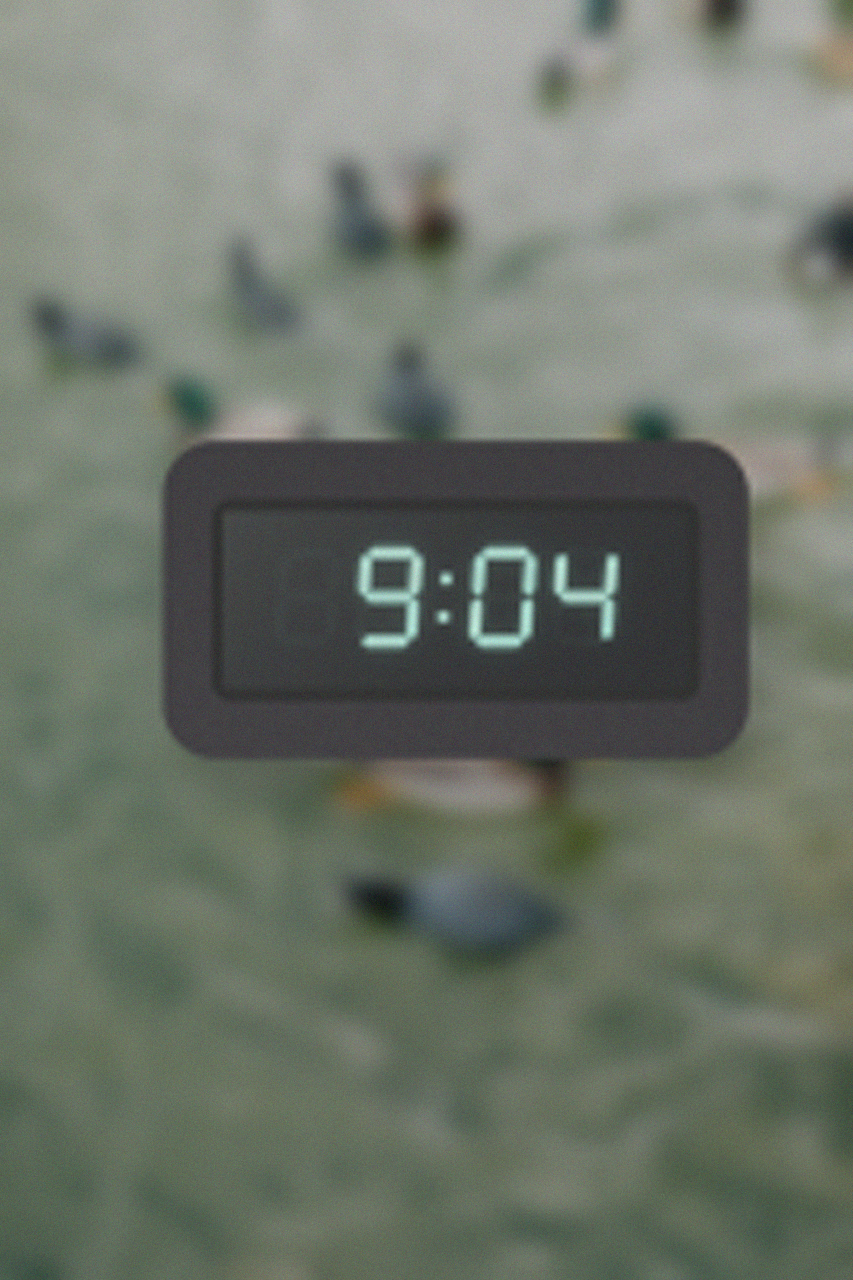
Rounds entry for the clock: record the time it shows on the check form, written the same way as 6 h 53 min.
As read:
9 h 04 min
